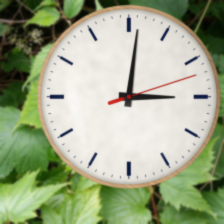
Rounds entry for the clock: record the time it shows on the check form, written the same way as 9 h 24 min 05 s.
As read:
3 h 01 min 12 s
